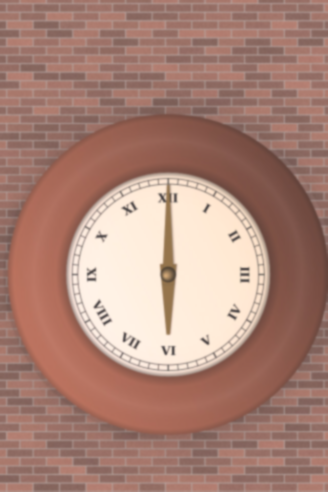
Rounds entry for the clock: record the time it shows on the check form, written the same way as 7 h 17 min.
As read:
6 h 00 min
